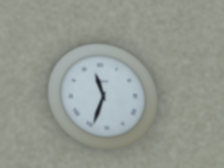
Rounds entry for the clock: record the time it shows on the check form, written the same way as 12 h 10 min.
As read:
11 h 34 min
